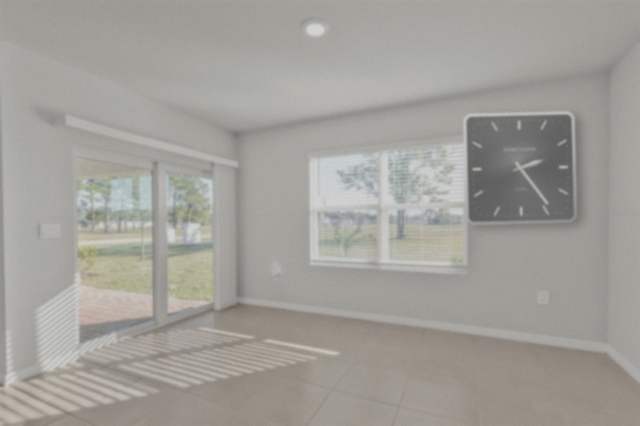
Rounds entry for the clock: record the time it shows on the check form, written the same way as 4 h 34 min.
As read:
2 h 24 min
